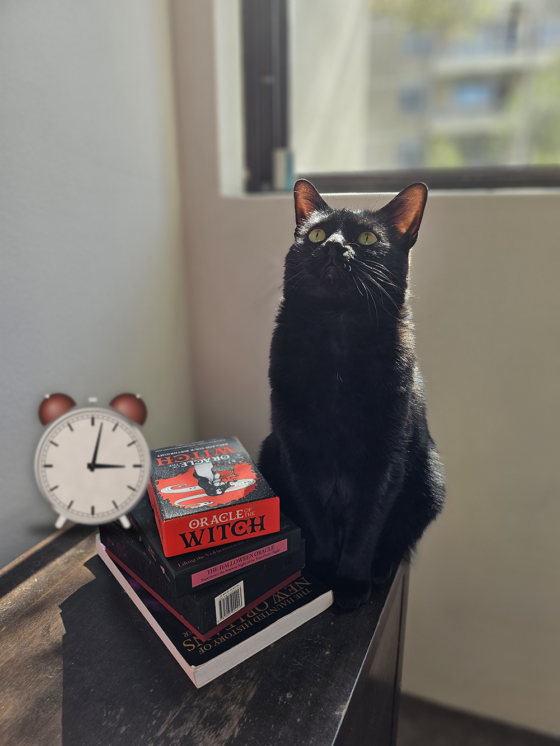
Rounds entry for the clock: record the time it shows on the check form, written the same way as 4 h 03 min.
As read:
3 h 02 min
